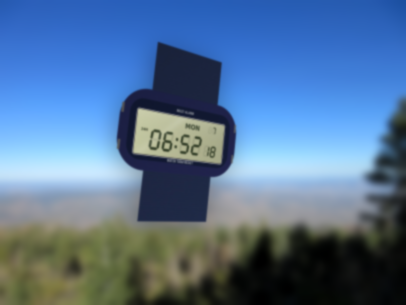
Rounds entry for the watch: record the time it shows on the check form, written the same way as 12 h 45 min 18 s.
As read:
6 h 52 min 18 s
